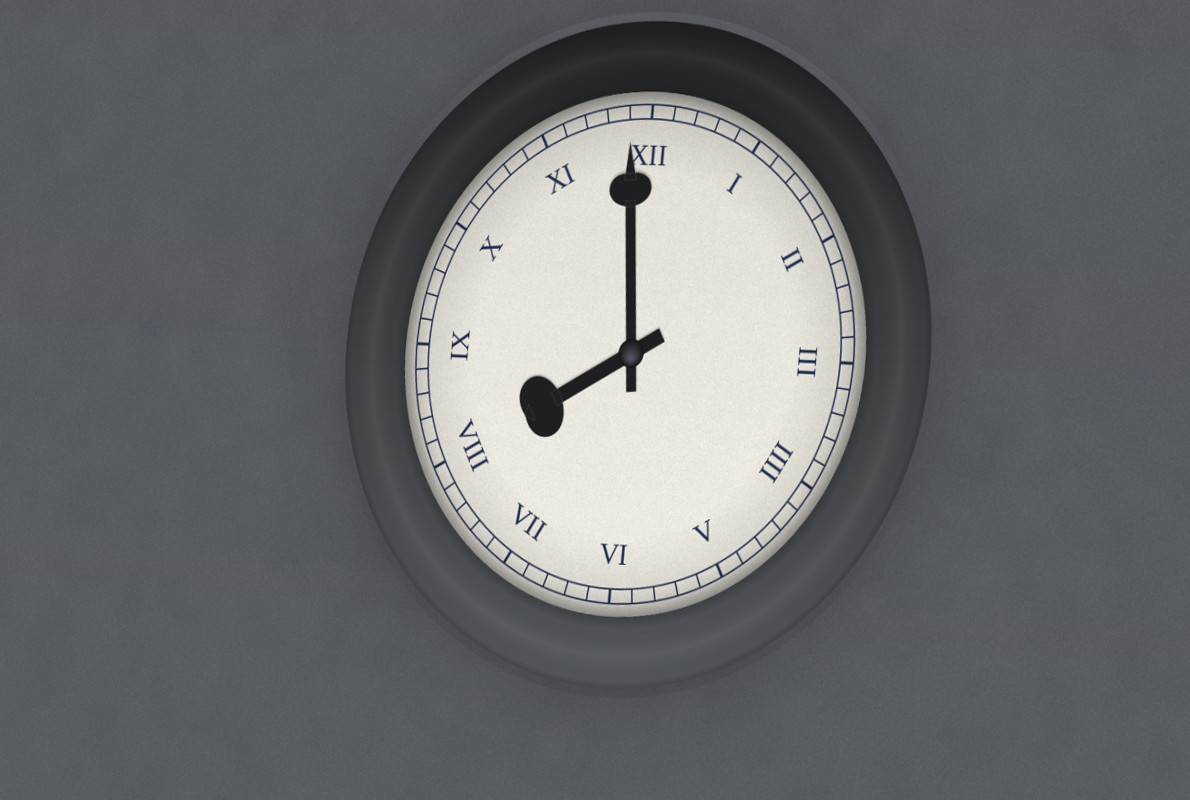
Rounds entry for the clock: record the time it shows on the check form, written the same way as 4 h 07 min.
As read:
7 h 59 min
